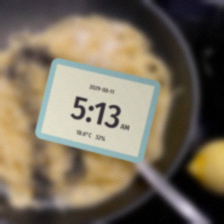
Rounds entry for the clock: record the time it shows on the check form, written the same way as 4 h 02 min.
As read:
5 h 13 min
